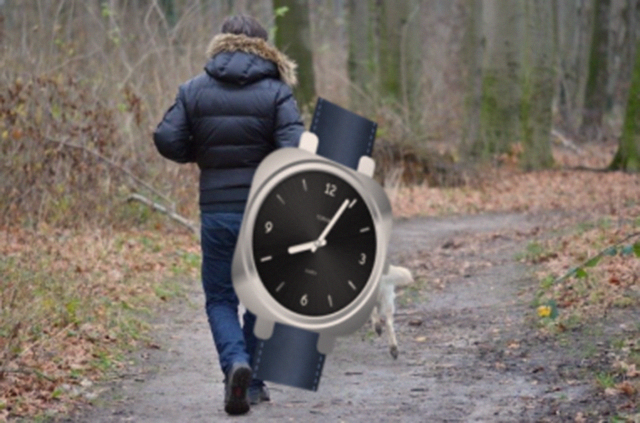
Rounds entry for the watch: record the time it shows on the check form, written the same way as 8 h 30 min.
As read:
8 h 04 min
